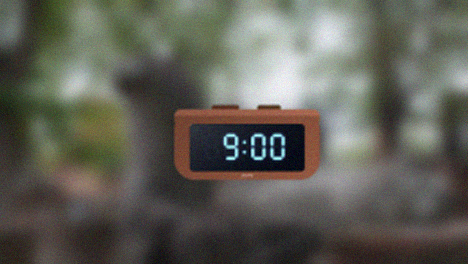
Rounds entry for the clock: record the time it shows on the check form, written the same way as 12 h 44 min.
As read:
9 h 00 min
